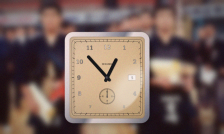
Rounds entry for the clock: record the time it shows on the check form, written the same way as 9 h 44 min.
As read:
12 h 53 min
